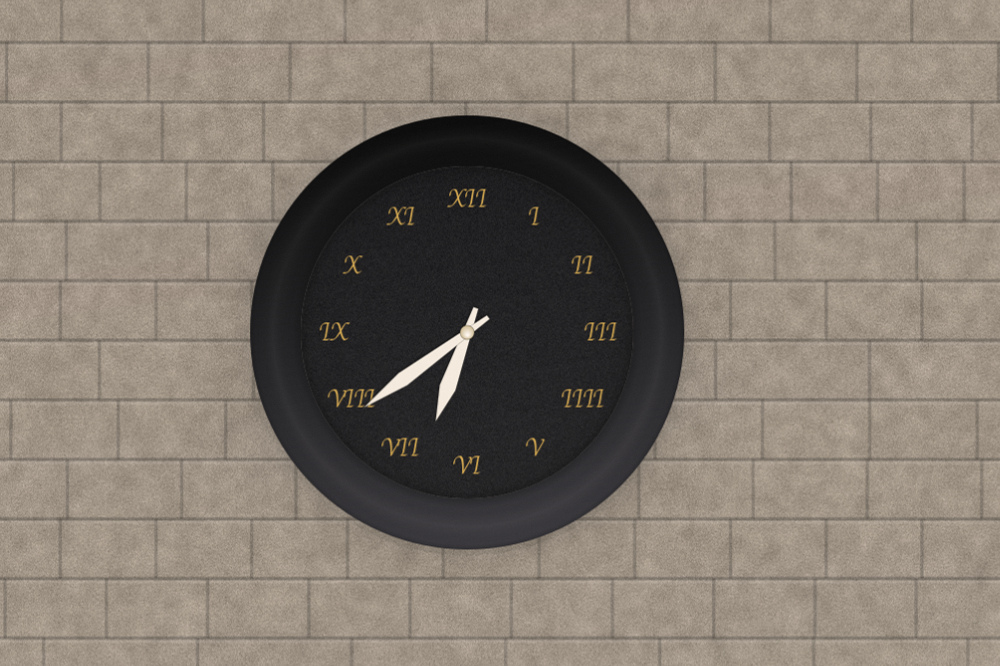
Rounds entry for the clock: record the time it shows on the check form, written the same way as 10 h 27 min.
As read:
6 h 39 min
